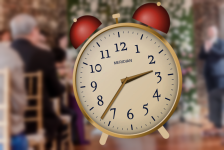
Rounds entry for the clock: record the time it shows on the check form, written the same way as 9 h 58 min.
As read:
2 h 37 min
